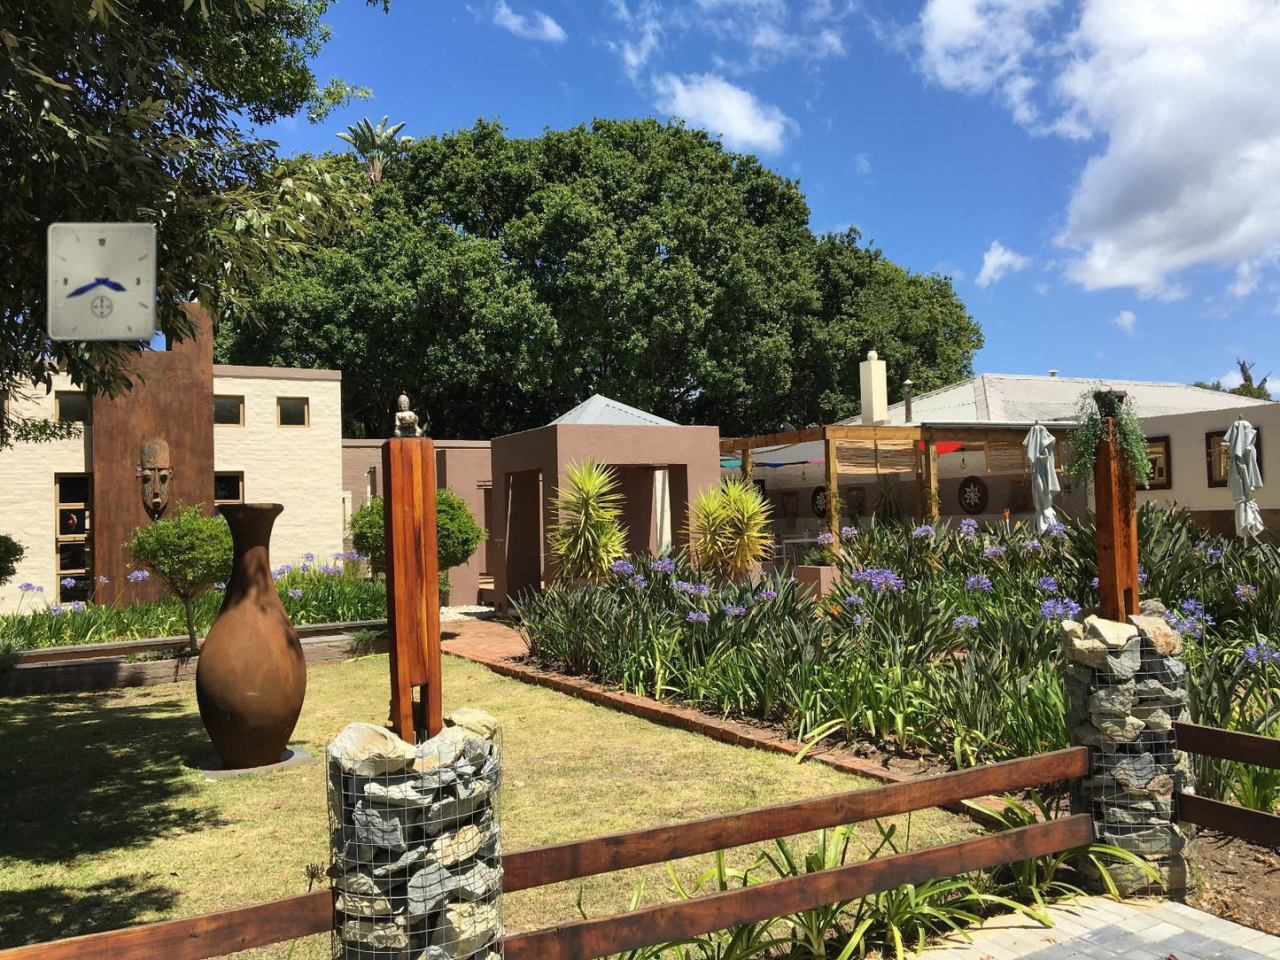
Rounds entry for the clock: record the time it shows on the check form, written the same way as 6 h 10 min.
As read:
3 h 41 min
